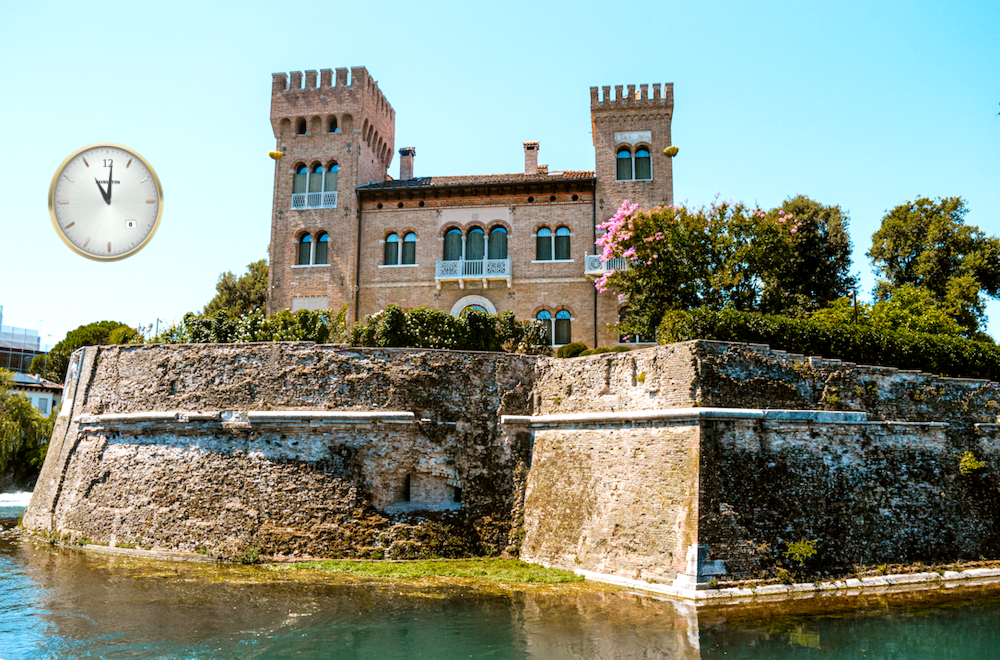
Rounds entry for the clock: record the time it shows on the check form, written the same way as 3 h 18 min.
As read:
11 h 01 min
